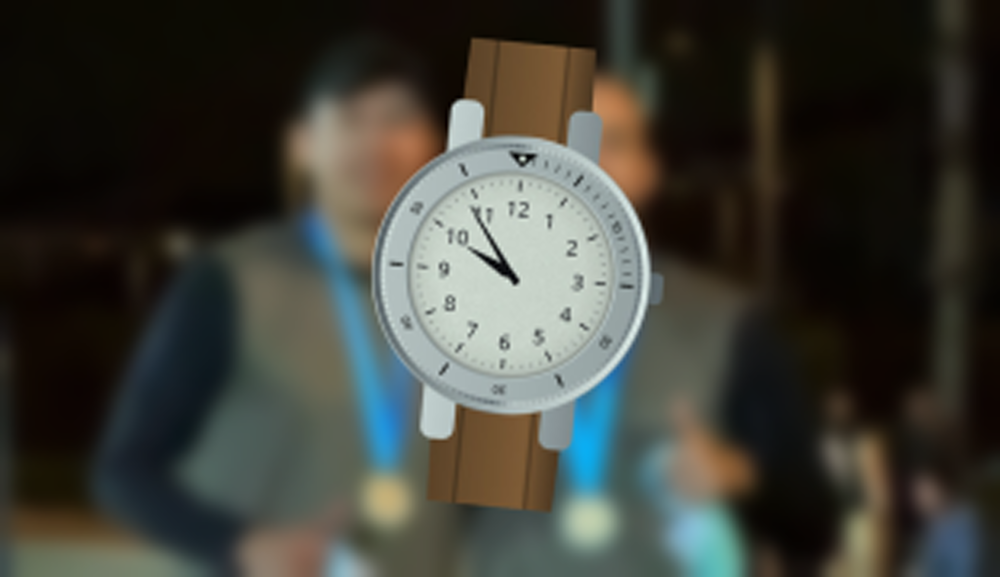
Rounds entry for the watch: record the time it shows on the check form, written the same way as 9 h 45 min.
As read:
9 h 54 min
